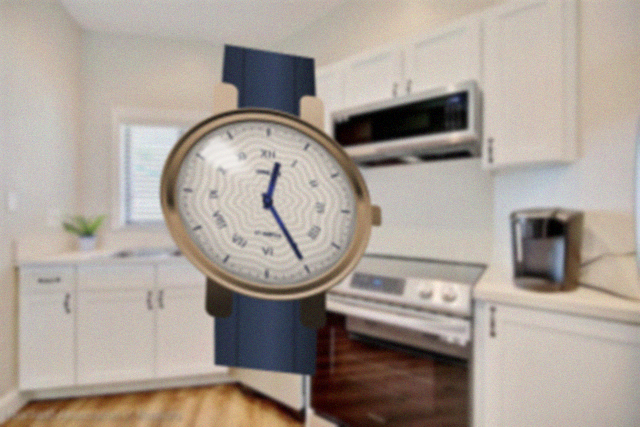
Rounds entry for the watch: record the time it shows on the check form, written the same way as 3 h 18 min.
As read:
12 h 25 min
